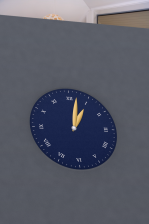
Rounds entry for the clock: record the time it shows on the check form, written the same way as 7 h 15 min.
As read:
1 h 02 min
